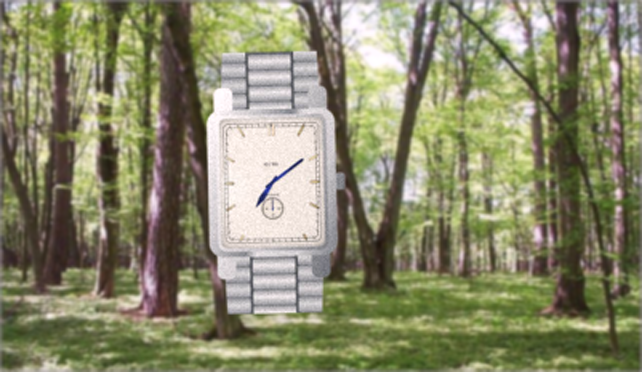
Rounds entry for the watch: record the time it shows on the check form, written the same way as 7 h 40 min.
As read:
7 h 09 min
